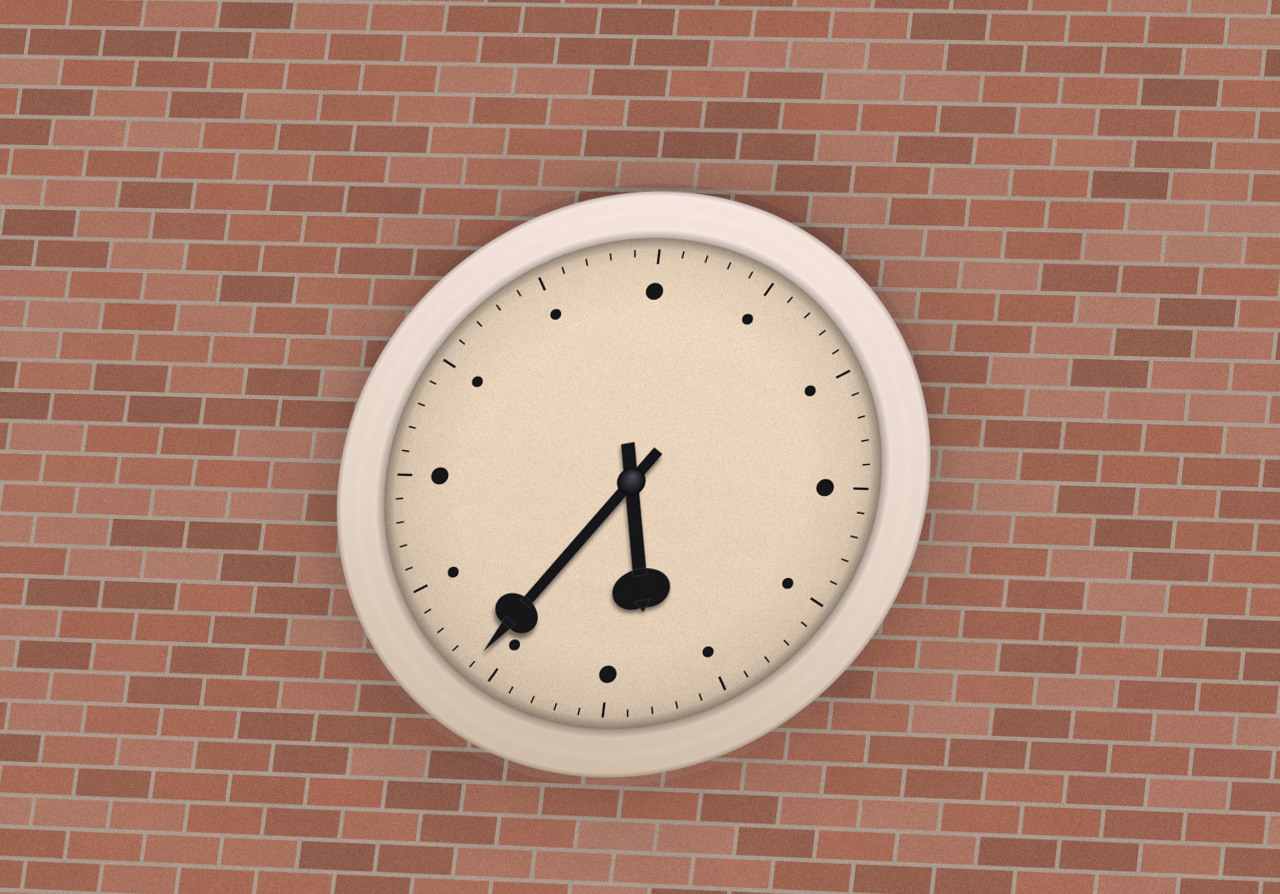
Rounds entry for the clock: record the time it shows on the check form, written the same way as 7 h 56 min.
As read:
5 h 36 min
